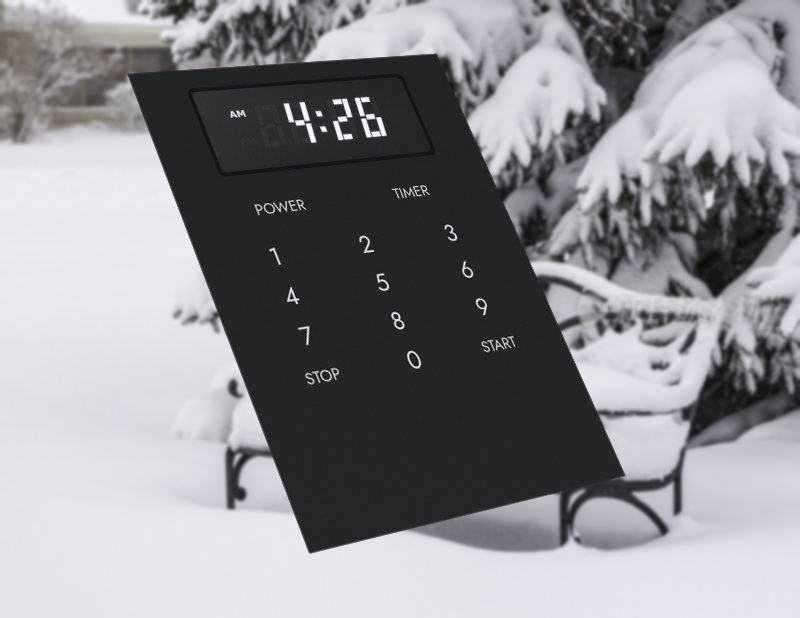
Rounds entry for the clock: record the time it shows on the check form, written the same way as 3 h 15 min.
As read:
4 h 26 min
